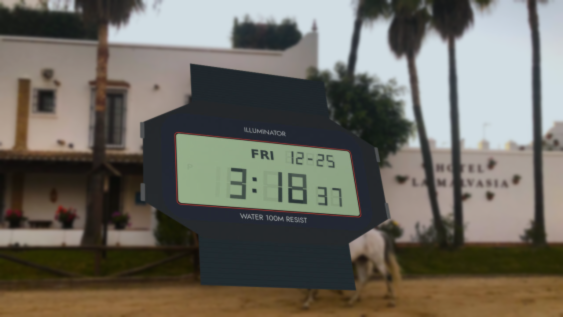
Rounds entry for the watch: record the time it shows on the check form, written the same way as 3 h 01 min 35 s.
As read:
3 h 18 min 37 s
